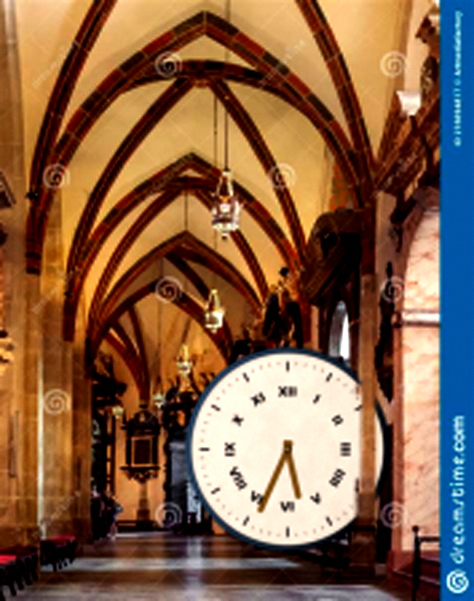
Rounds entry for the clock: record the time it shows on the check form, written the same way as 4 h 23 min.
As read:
5 h 34 min
